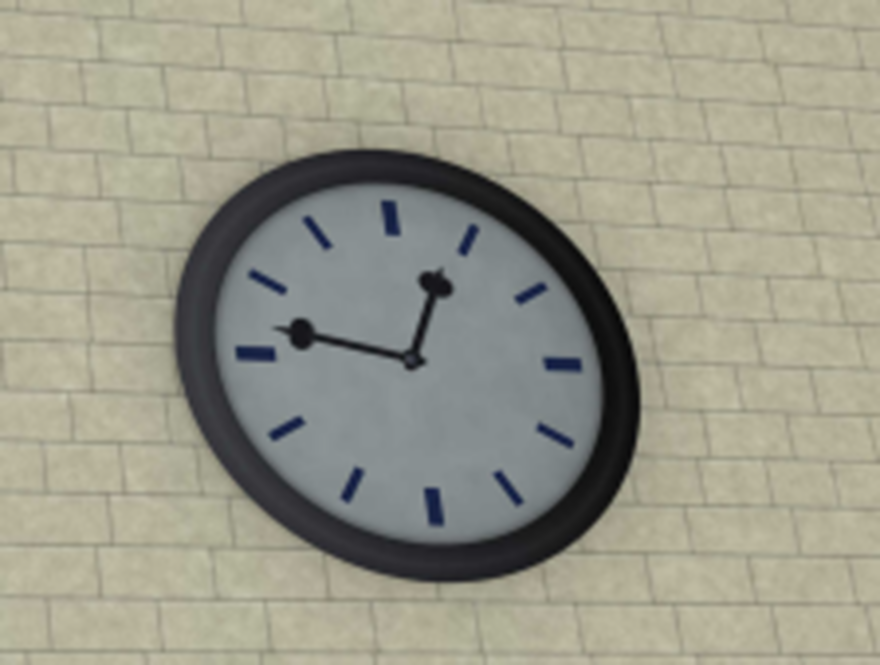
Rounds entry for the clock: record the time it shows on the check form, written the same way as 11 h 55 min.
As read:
12 h 47 min
